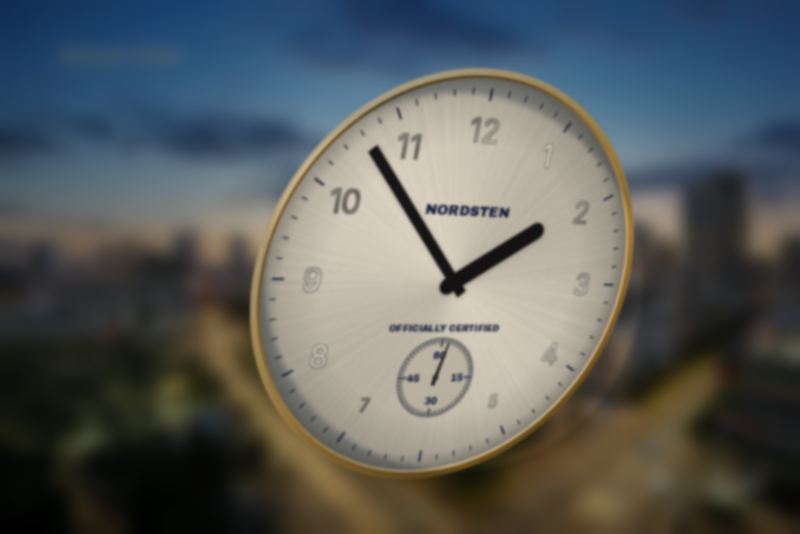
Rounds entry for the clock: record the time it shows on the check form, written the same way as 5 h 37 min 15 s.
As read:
1 h 53 min 02 s
